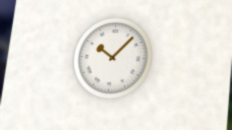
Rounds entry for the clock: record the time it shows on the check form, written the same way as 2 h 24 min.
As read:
10 h 07 min
